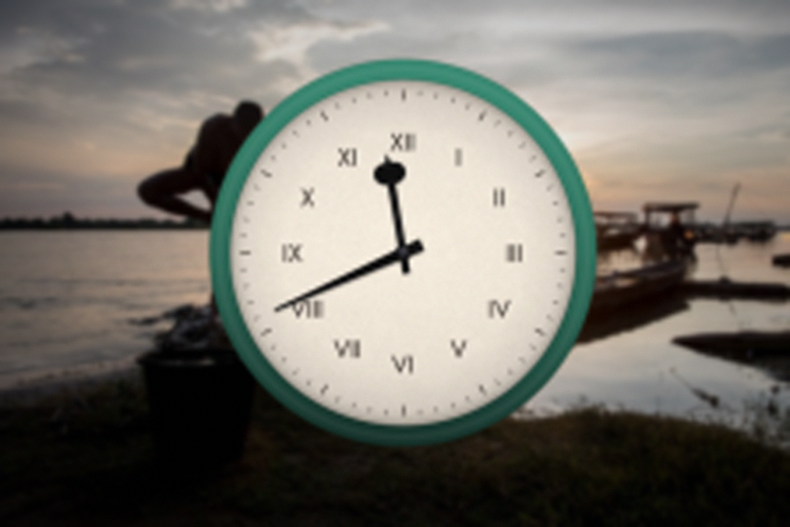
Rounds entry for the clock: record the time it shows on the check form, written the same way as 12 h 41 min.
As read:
11 h 41 min
